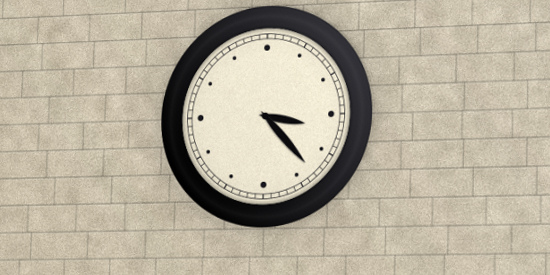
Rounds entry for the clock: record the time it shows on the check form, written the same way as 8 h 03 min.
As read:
3 h 23 min
